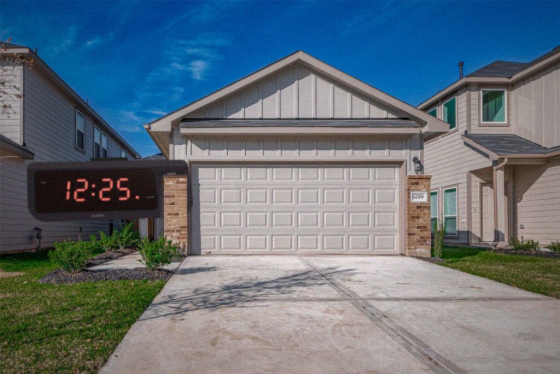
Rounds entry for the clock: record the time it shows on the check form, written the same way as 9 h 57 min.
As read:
12 h 25 min
